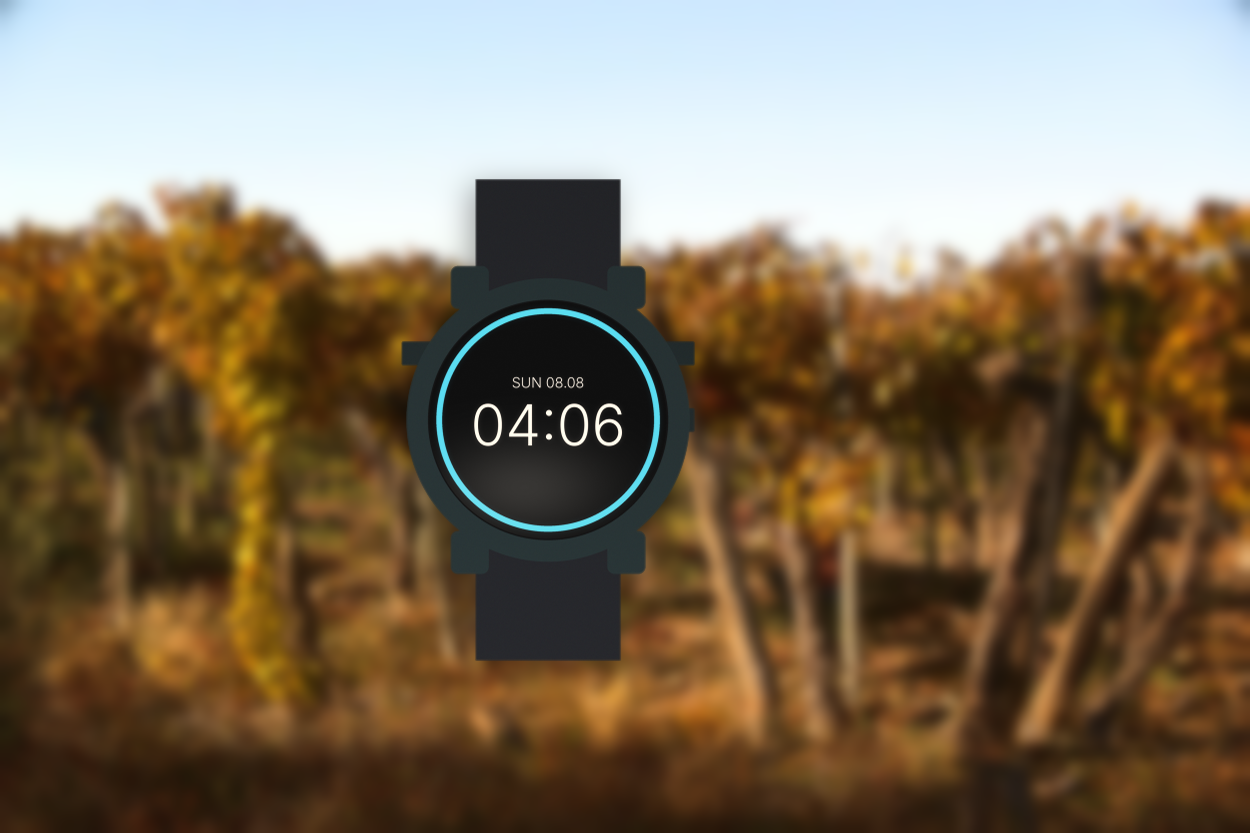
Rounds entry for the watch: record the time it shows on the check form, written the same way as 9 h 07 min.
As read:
4 h 06 min
